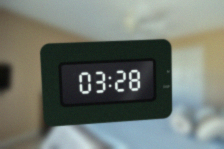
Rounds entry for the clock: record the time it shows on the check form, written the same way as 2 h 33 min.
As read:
3 h 28 min
